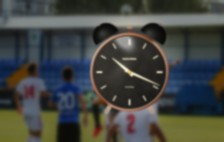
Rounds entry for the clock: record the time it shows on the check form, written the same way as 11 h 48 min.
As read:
10 h 19 min
